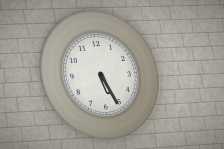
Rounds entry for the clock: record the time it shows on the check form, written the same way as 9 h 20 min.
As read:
5 h 26 min
